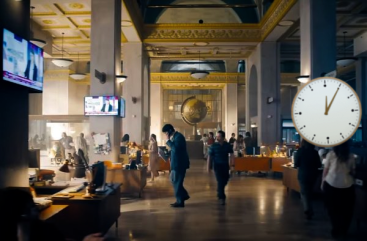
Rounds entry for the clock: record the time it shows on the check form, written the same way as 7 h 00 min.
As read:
12 h 05 min
